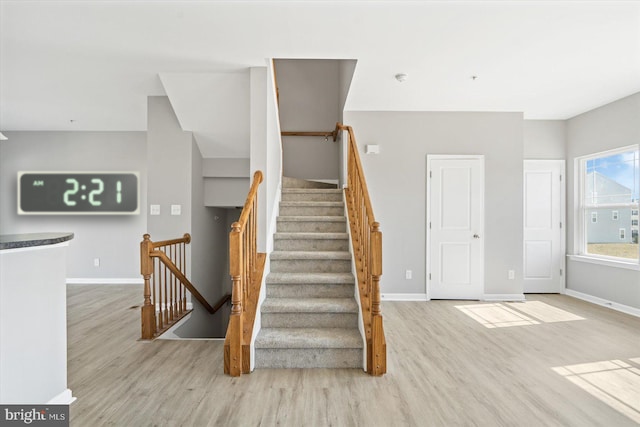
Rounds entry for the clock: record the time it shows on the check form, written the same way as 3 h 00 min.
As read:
2 h 21 min
